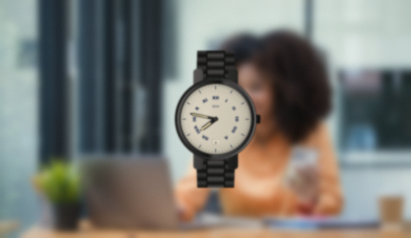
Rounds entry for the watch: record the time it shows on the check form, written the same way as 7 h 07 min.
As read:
7 h 47 min
